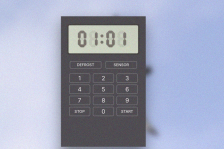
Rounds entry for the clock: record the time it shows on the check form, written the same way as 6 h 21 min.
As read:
1 h 01 min
